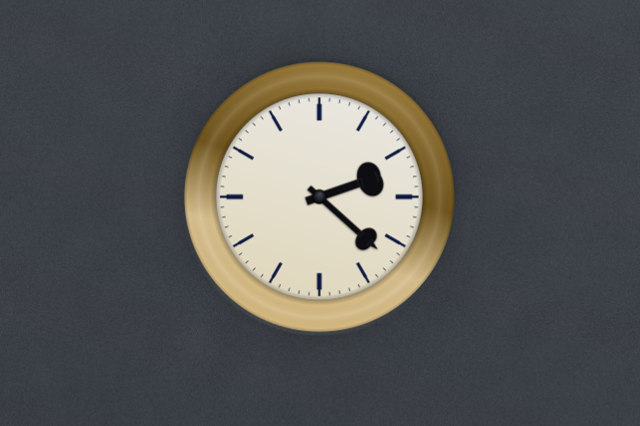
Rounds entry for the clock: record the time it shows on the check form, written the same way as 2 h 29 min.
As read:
2 h 22 min
